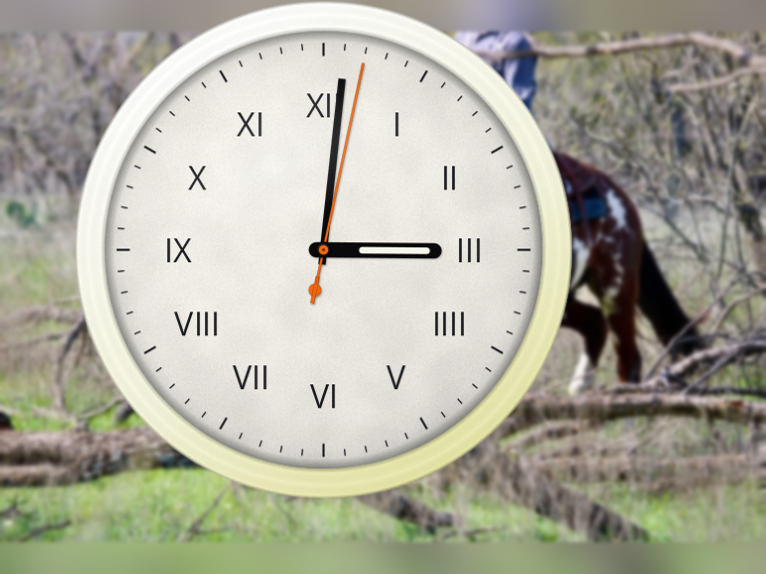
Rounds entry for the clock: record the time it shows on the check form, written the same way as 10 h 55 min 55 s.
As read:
3 h 01 min 02 s
